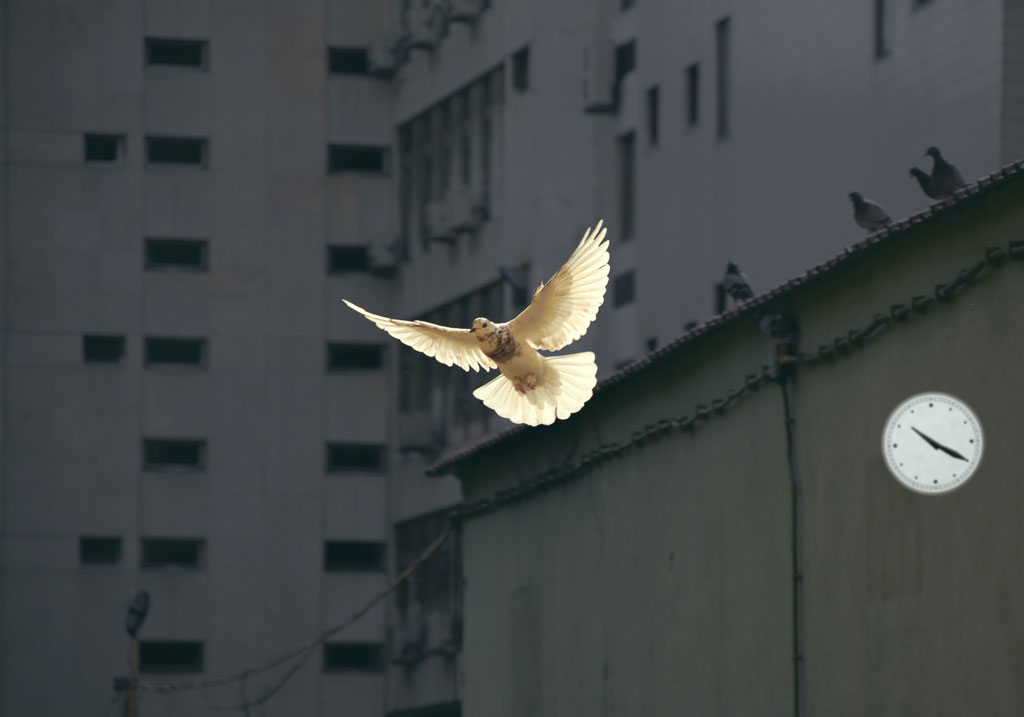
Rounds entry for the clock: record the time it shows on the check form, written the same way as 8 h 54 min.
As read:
10 h 20 min
